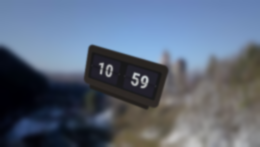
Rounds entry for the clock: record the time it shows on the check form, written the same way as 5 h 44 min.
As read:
10 h 59 min
